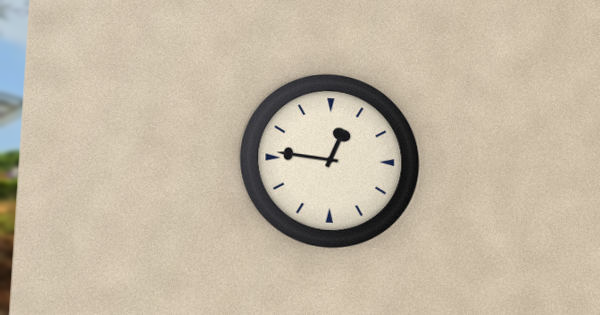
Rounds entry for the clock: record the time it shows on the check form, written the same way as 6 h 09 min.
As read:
12 h 46 min
